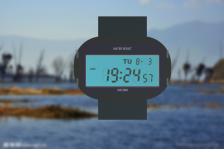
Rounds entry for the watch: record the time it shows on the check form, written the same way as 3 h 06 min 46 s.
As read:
19 h 24 min 57 s
